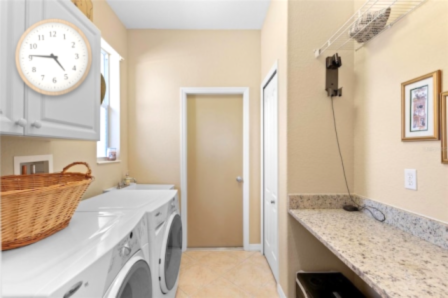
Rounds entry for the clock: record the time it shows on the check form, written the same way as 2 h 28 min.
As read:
4 h 46 min
